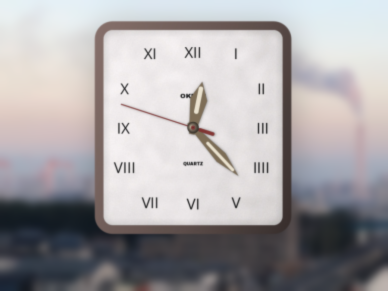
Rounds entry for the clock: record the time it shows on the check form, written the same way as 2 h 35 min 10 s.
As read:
12 h 22 min 48 s
